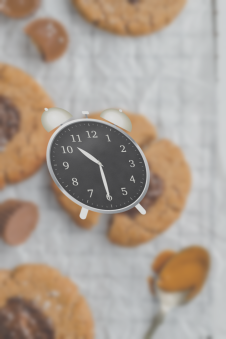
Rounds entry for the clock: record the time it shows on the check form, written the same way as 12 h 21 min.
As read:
10 h 30 min
